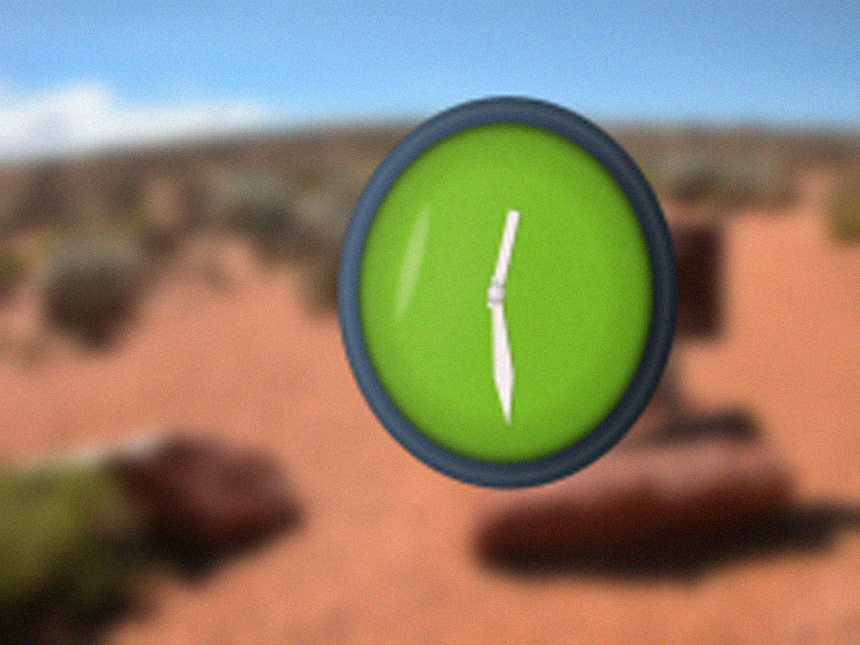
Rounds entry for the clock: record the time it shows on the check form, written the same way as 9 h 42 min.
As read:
12 h 29 min
